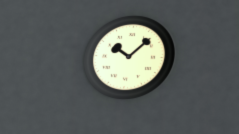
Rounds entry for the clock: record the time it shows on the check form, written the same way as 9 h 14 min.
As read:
10 h 07 min
